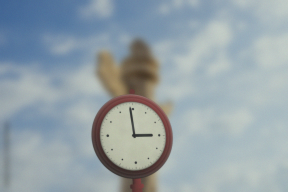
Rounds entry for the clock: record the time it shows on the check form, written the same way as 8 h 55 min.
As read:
2 h 59 min
